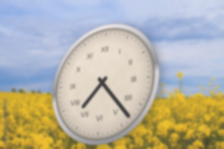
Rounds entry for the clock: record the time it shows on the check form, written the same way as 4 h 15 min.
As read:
7 h 23 min
